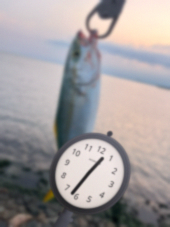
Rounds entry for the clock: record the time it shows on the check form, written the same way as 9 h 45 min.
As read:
12 h 32 min
